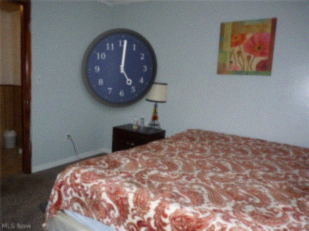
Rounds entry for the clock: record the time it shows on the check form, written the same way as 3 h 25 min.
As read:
5 h 01 min
